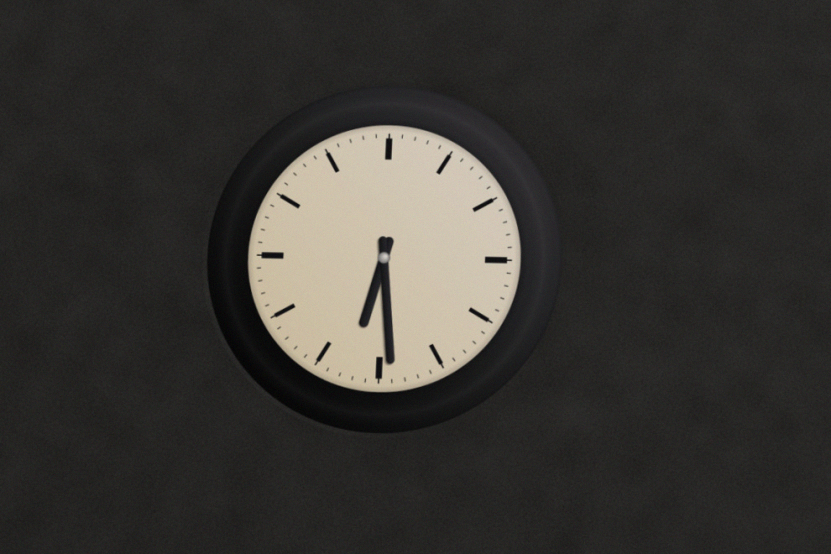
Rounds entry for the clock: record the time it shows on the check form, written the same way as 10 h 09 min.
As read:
6 h 29 min
